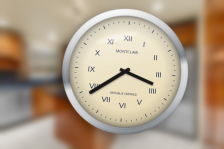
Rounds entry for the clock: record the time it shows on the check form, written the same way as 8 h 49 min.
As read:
3 h 39 min
